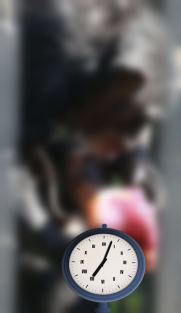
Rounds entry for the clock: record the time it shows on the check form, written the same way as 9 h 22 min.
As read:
7 h 03 min
